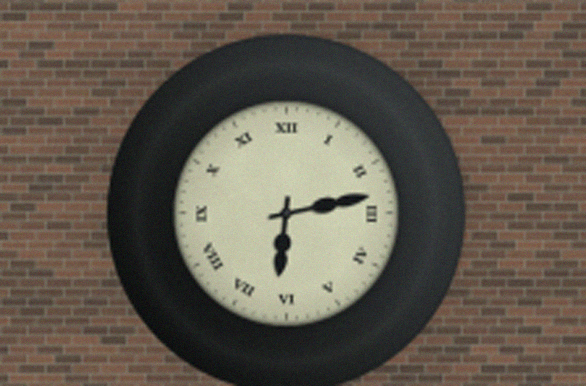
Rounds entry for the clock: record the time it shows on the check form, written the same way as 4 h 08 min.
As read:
6 h 13 min
